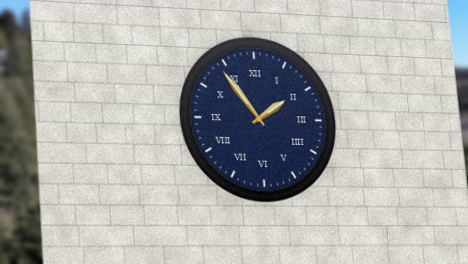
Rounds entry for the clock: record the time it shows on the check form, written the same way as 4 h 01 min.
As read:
1 h 54 min
